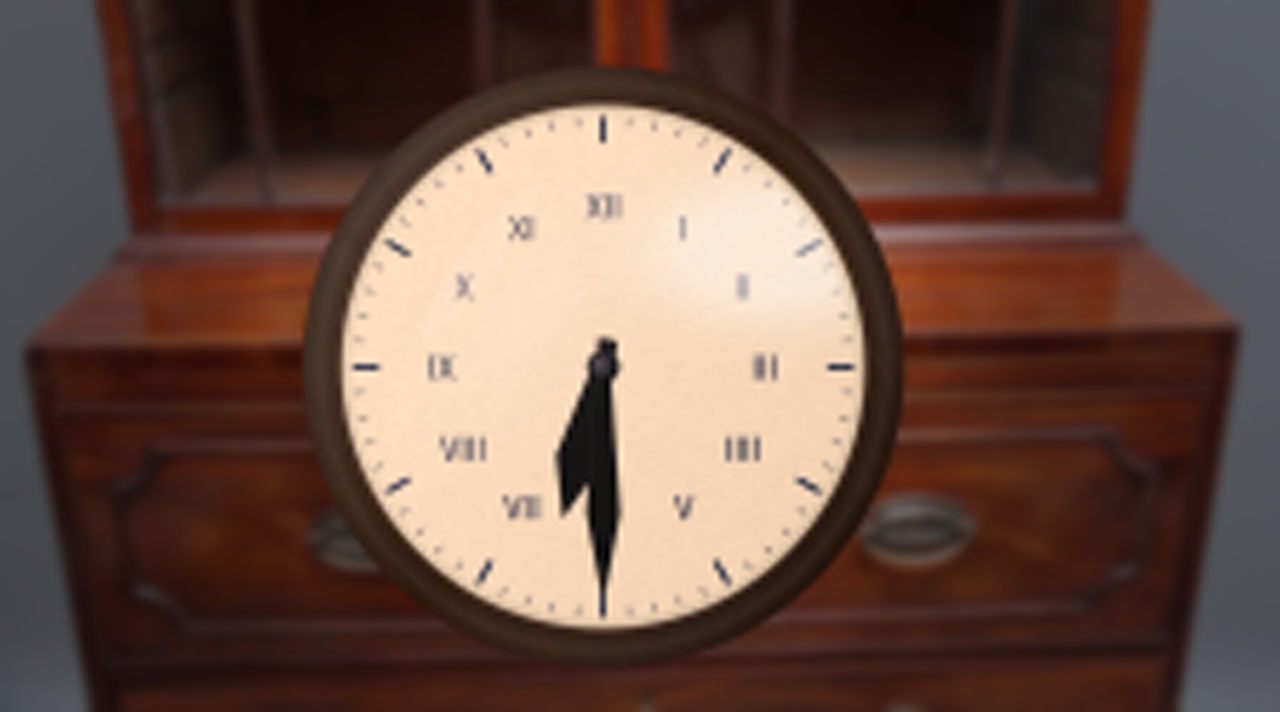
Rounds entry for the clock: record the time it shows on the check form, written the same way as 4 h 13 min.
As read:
6 h 30 min
